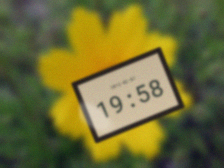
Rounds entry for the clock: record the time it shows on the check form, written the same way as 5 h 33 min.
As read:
19 h 58 min
